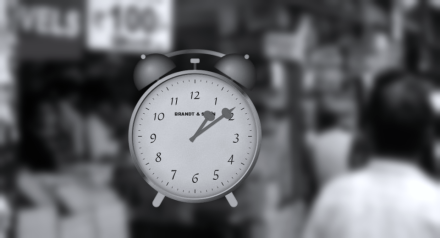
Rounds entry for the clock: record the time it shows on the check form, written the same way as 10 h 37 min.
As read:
1 h 09 min
